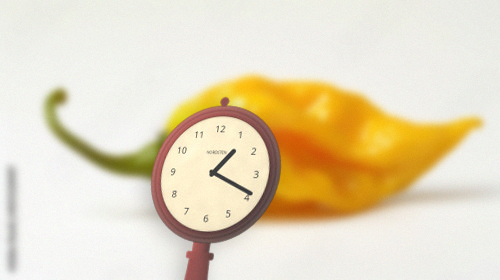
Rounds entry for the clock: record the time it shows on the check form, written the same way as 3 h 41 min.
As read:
1 h 19 min
